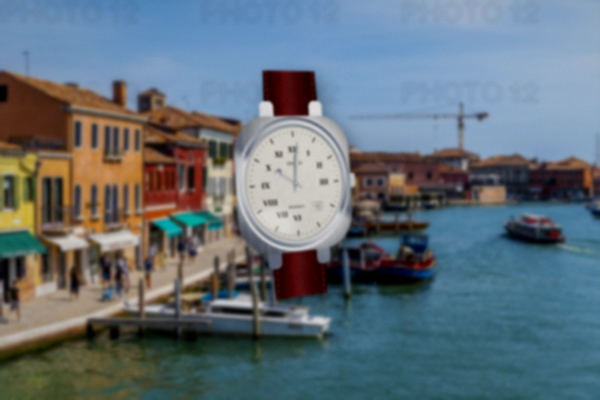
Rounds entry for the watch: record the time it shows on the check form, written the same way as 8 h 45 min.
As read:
10 h 01 min
